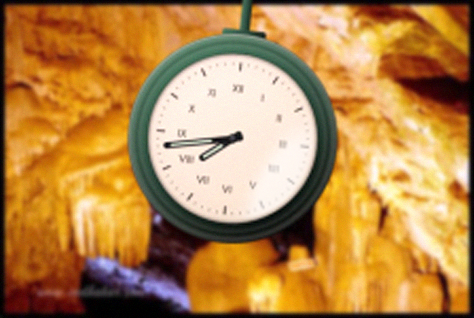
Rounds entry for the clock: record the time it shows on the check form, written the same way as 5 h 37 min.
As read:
7 h 43 min
